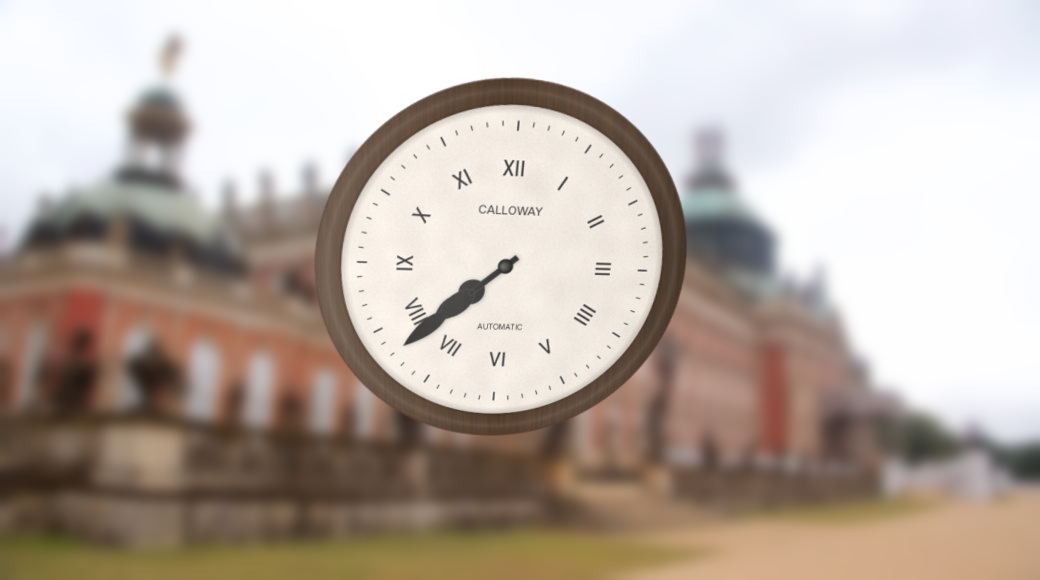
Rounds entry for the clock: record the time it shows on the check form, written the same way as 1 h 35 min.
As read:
7 h 38 min
